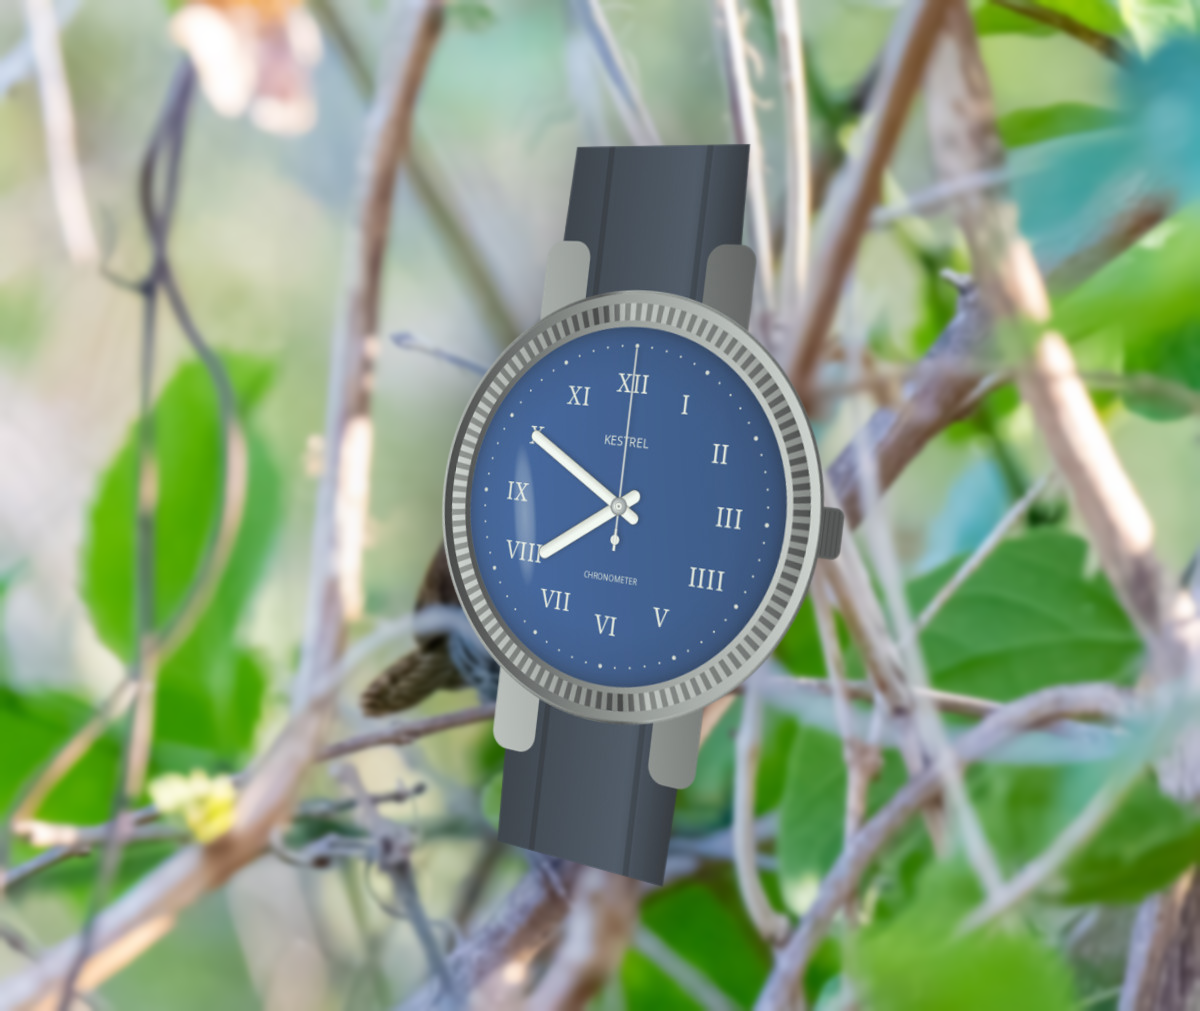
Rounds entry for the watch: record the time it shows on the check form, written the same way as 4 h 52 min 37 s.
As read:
7 h 50 min 00 s
